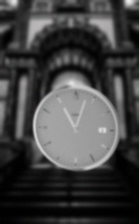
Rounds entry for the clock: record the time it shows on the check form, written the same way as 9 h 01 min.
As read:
11 h 03 min
